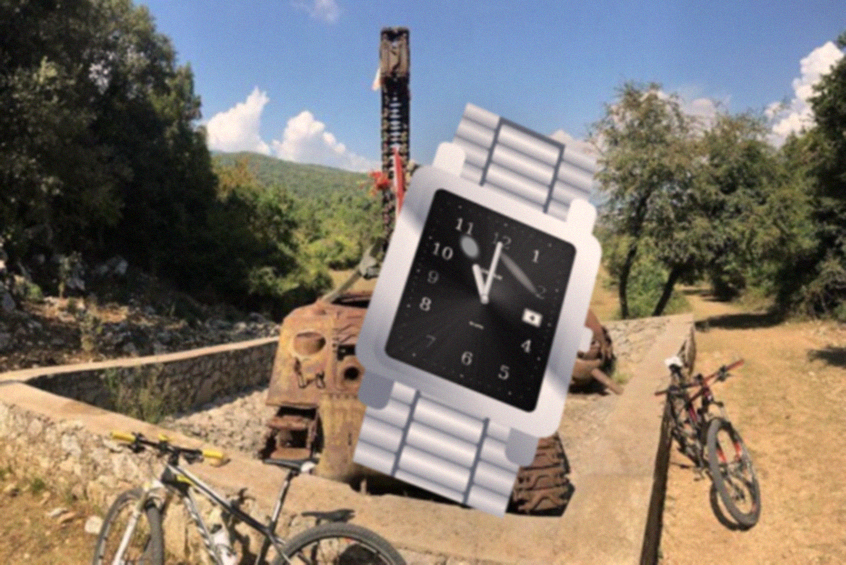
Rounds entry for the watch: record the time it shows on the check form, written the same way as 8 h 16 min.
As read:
11 h 00 min
